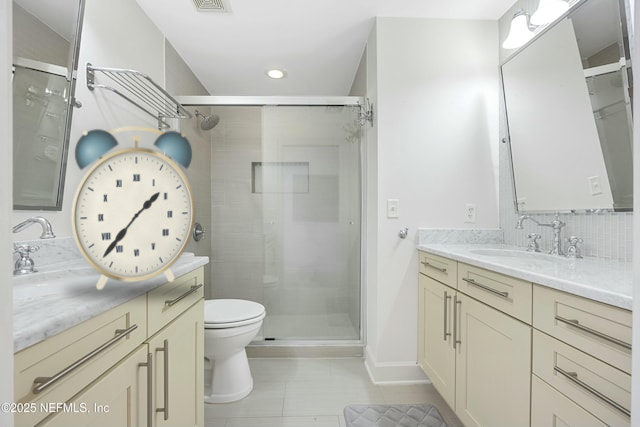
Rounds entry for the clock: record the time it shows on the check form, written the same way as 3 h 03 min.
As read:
1 h 37 min
